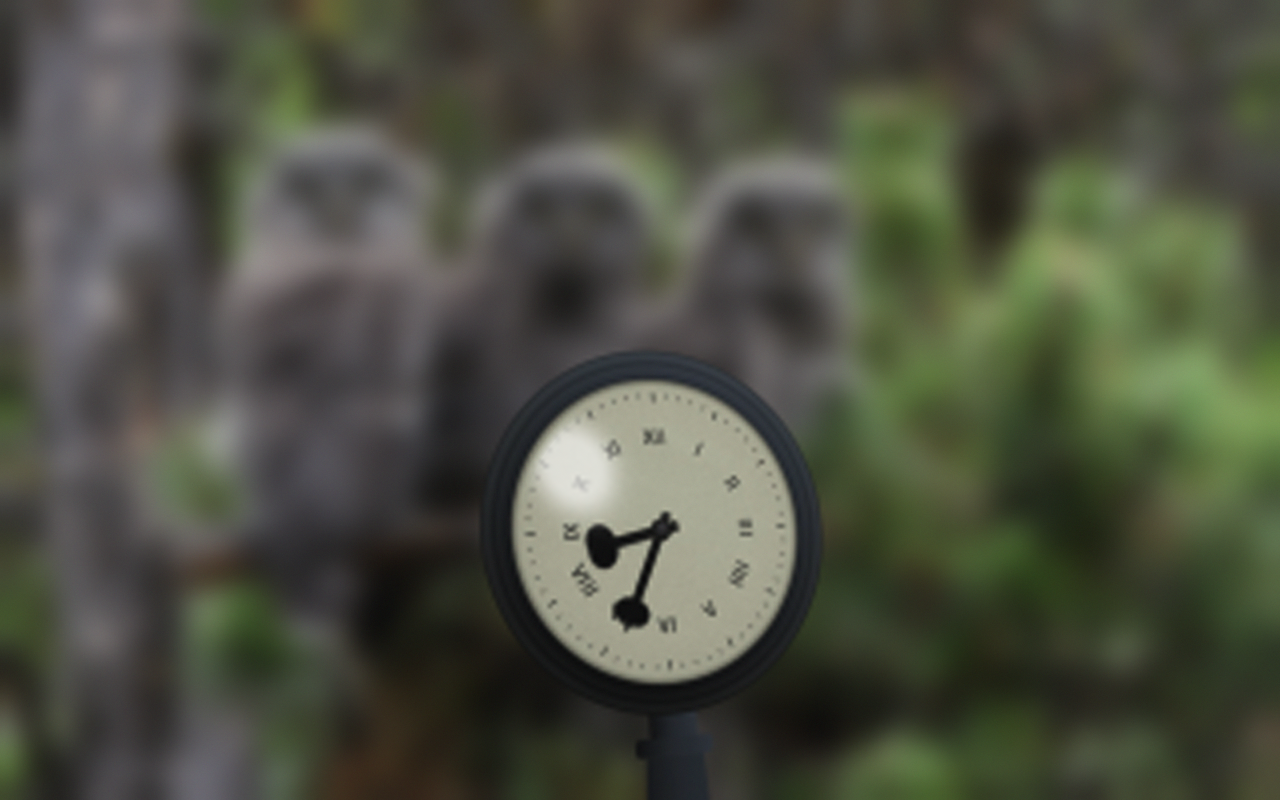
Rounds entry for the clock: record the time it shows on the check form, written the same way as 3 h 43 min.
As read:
8 h 34 min
